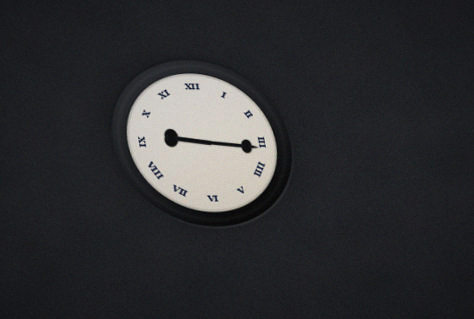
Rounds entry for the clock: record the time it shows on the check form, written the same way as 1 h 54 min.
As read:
9 h 16 min
